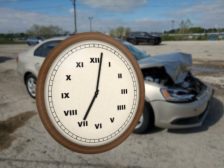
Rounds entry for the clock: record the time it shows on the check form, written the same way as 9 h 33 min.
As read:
7 h 02 min
